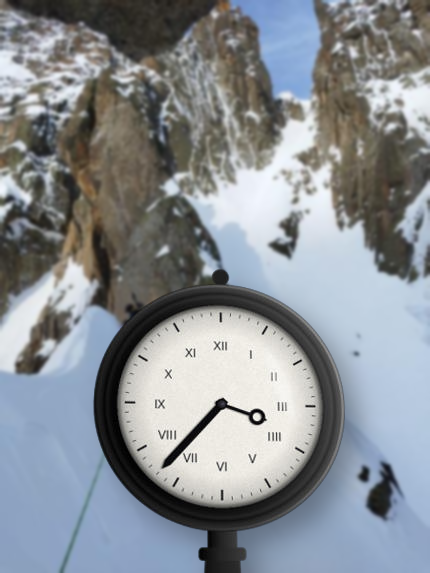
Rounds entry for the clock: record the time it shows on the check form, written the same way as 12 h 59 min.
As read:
3 h 37 min
